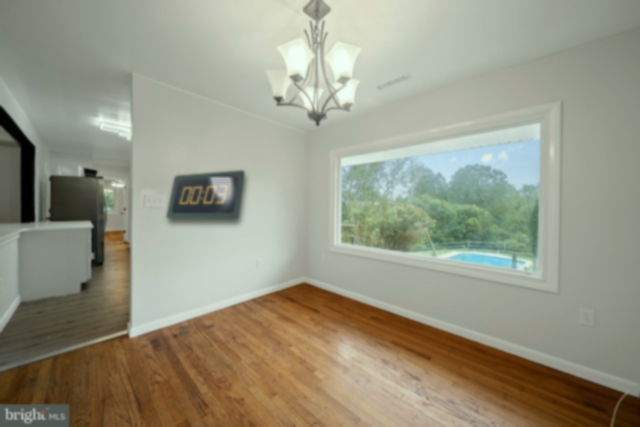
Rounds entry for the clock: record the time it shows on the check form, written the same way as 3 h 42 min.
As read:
0 h 03 min
